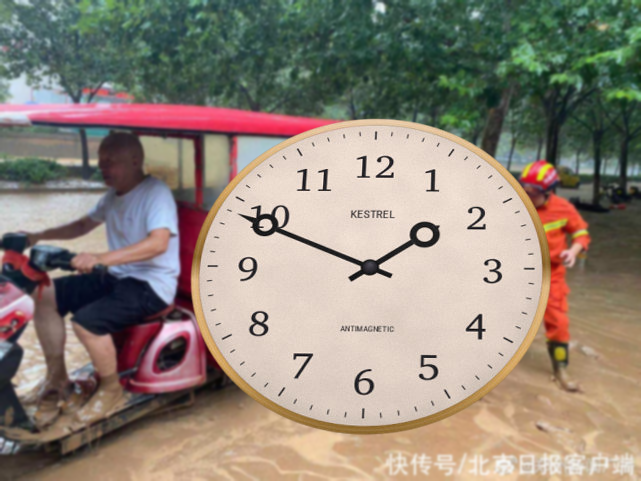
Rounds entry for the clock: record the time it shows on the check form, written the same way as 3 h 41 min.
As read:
1 h 49 min
